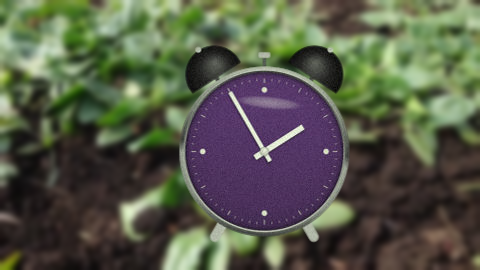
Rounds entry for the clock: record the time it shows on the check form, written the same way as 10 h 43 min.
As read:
1 h 55 min
